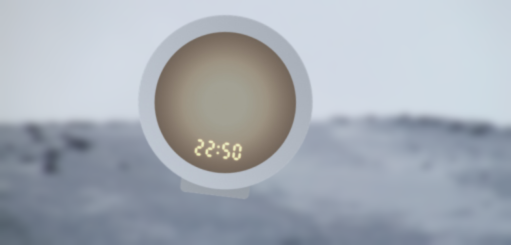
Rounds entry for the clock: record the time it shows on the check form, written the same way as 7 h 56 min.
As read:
22 h 50 min
